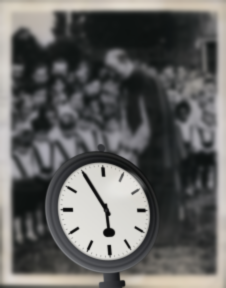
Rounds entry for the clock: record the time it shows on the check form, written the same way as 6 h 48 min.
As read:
5 h 55 min
